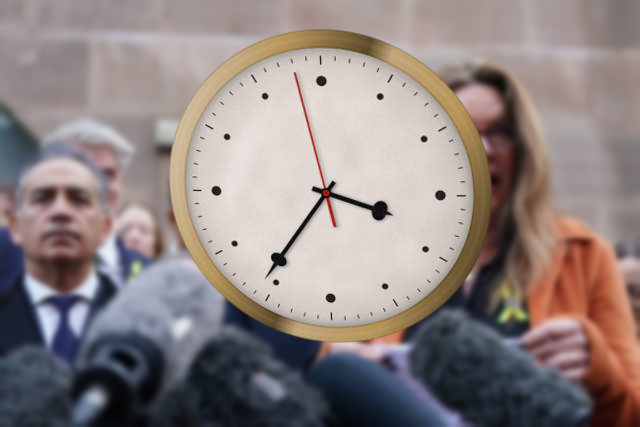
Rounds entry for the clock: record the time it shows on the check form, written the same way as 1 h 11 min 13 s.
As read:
3 h 35 min 58 s
